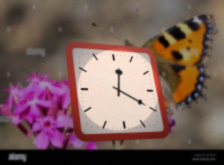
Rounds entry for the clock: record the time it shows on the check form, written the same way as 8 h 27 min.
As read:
12 h 20 min
